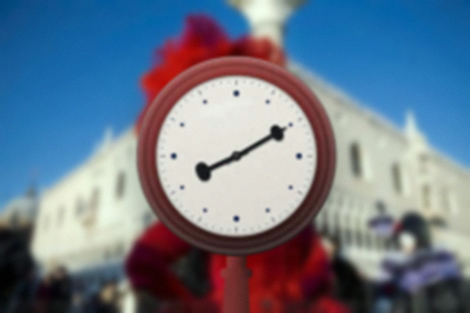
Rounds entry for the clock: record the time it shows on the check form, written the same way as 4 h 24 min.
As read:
8 h 10 min
